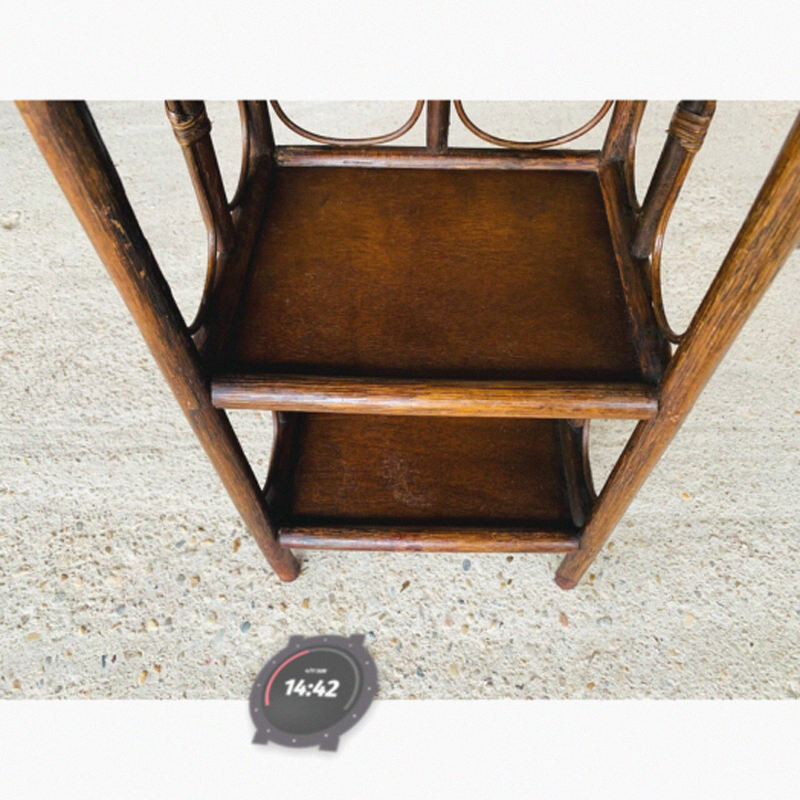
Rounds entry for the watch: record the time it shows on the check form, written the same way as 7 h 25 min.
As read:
14 h 42 min
